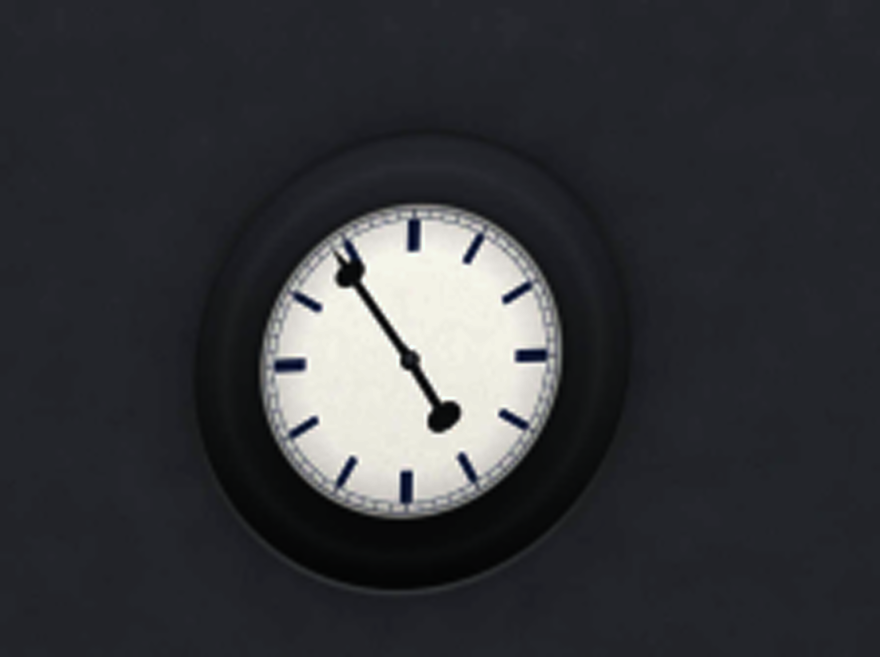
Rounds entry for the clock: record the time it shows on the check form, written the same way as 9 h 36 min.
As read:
4 h 54 min
